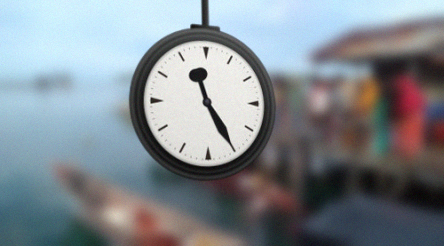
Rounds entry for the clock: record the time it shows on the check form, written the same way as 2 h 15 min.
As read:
11 h 25 min
